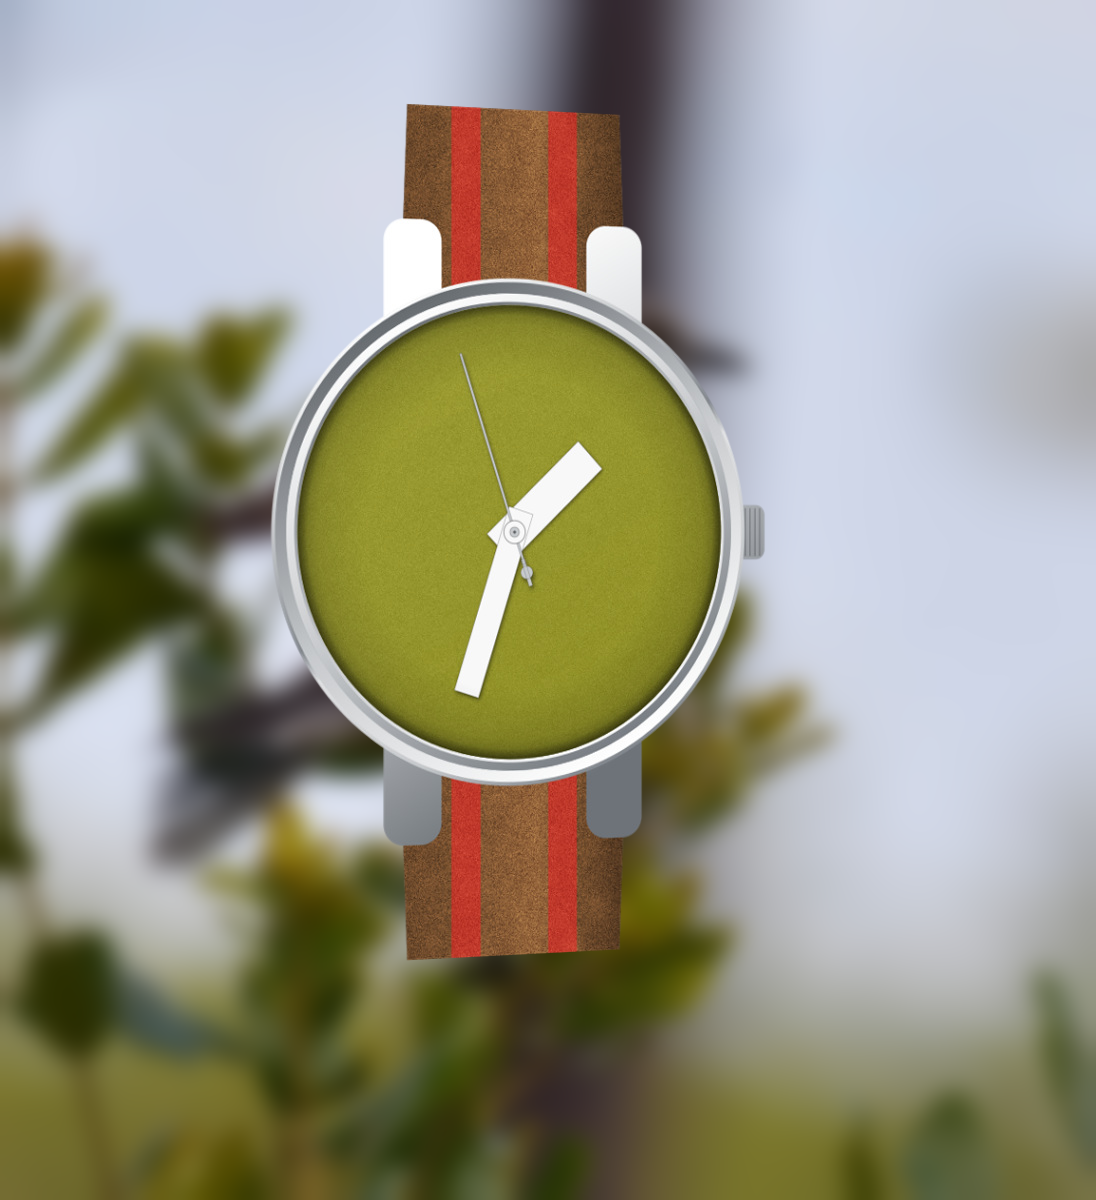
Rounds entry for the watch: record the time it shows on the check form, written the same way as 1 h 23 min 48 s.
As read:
1 h 32 min 57 s
